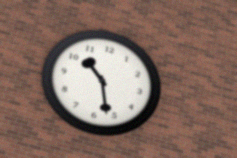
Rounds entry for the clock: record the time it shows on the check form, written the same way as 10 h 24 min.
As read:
10 h 27 min
